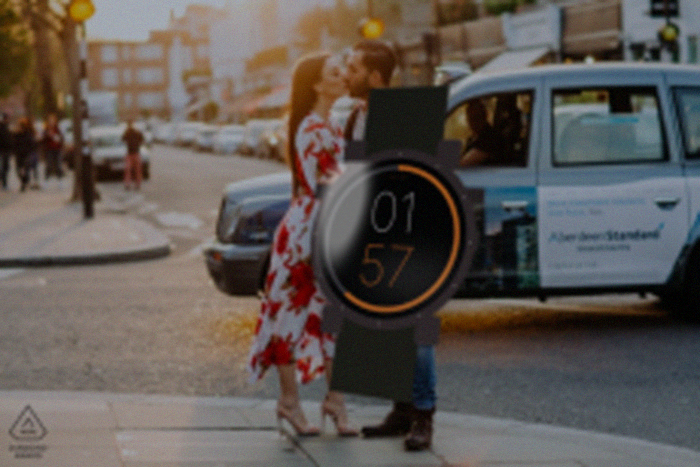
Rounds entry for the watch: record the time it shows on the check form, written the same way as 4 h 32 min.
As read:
1 h 57 min
